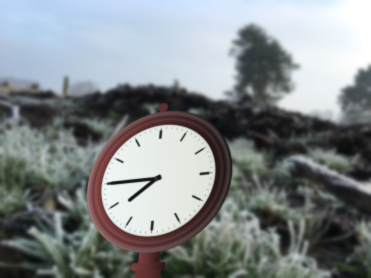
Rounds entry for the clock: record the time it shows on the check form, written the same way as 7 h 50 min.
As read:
7 h 45 min
